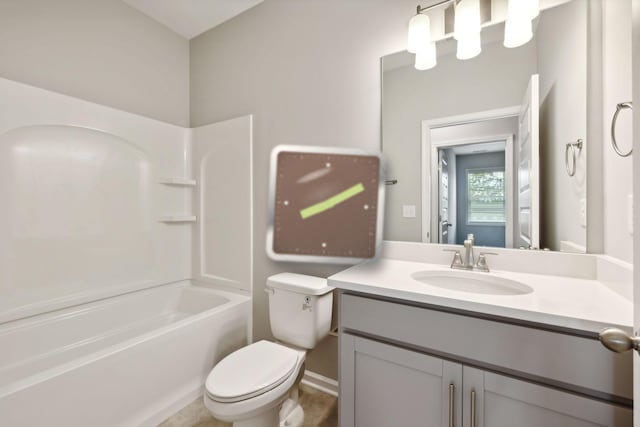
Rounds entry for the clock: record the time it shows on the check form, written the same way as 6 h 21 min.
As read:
8 h 10 min
